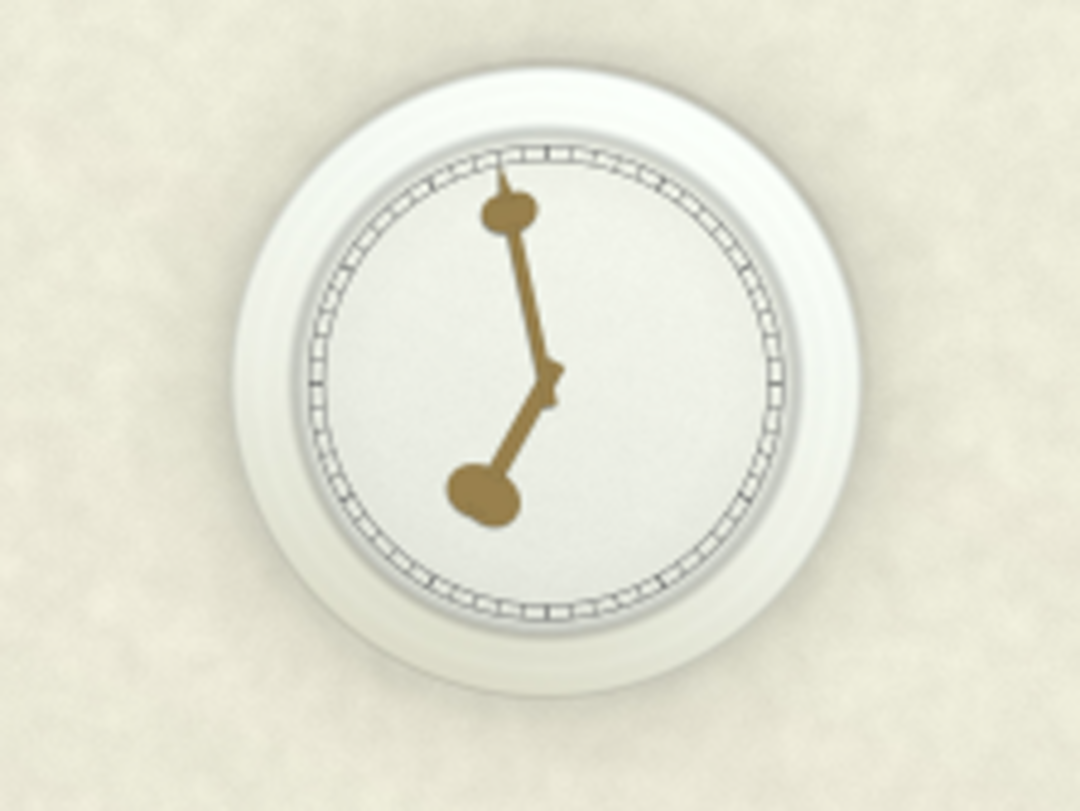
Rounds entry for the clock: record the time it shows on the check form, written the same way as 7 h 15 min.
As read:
6 h 58 min
